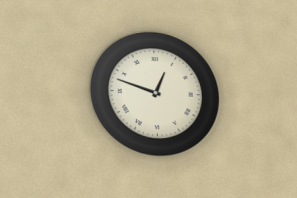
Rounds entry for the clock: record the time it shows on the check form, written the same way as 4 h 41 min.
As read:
12 h 48 min
